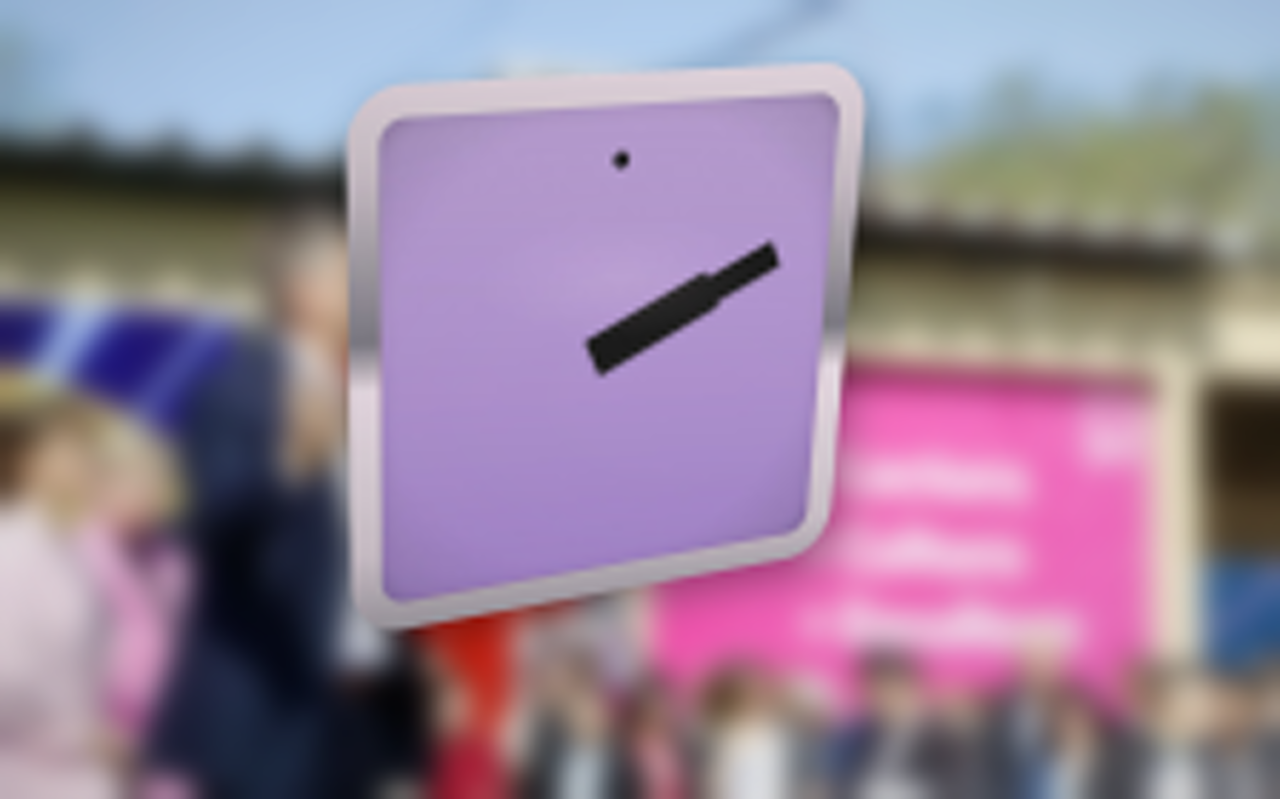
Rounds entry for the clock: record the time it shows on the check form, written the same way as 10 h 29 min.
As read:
2 h 11 min
